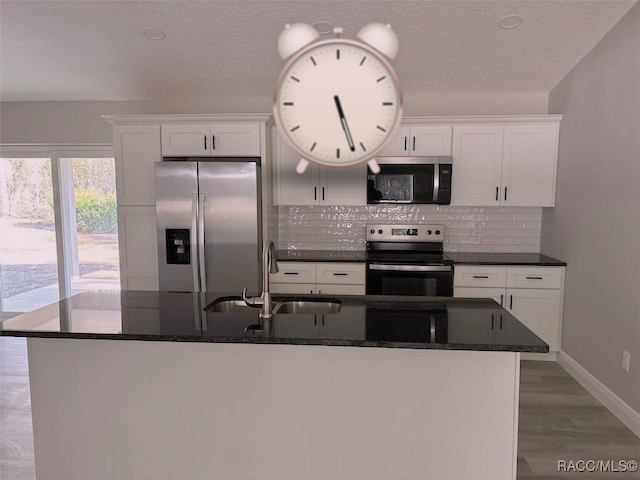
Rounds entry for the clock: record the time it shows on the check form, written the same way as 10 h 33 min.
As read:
5 h 27 min
